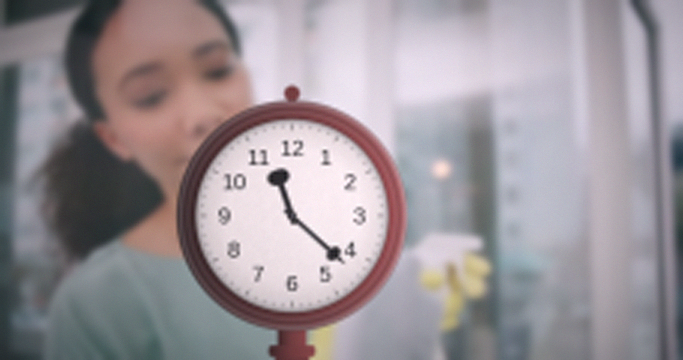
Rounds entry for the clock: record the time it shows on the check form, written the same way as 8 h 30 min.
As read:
11 h 22 min
